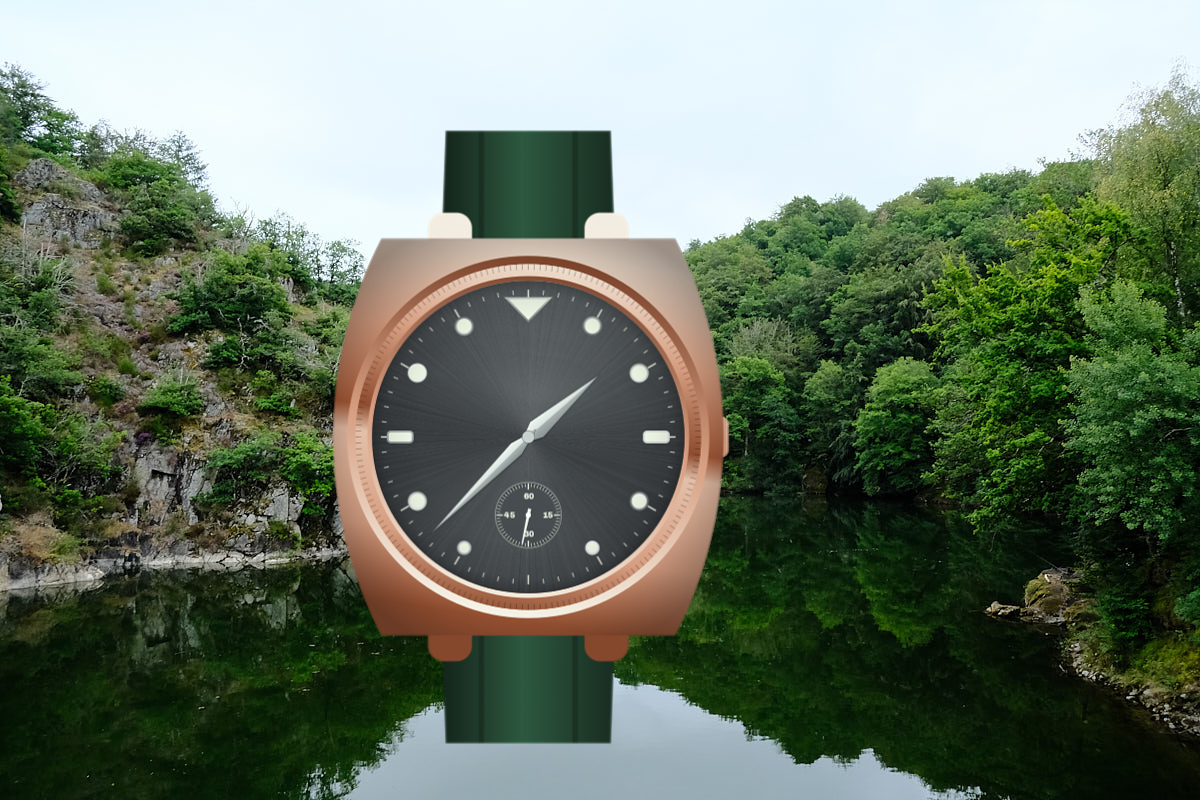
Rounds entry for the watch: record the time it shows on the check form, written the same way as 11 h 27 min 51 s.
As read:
1 h 37 min 32 s
